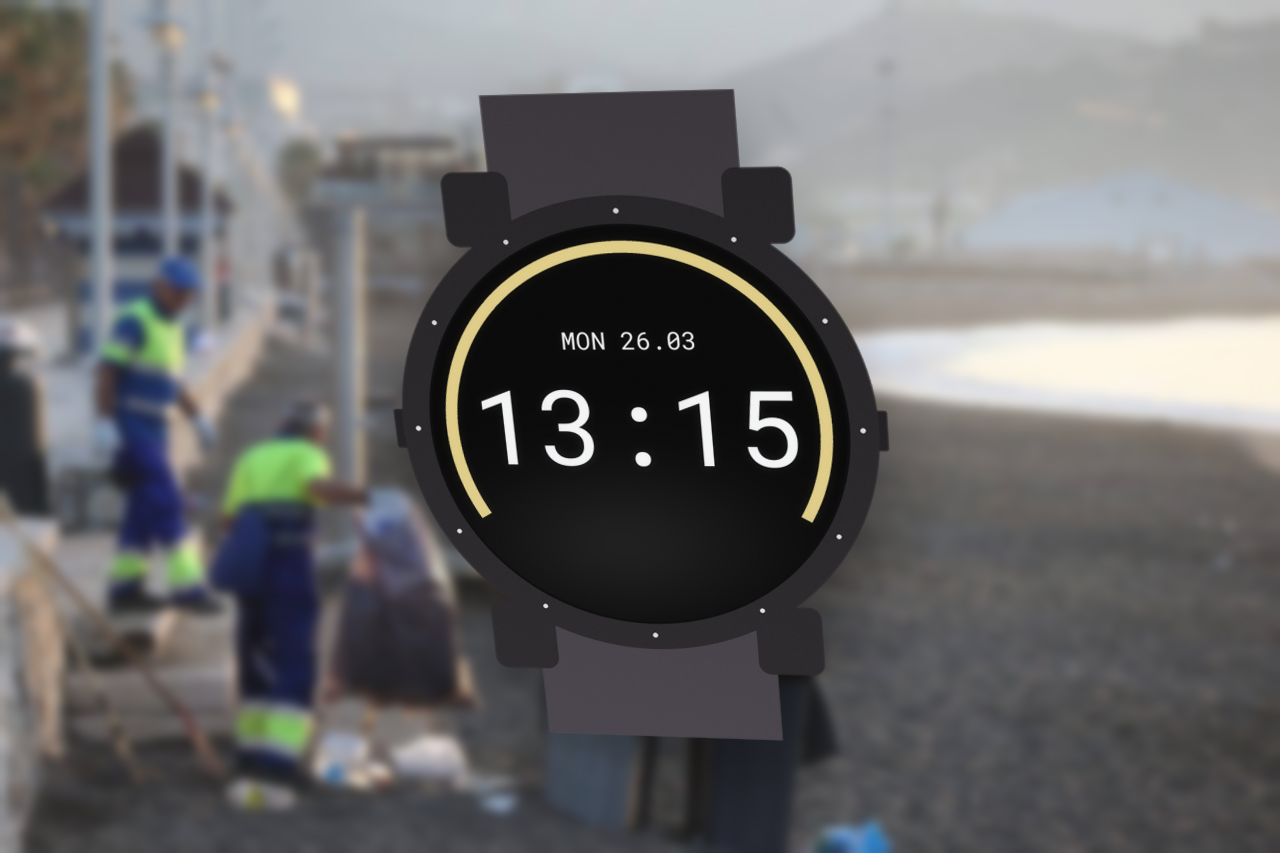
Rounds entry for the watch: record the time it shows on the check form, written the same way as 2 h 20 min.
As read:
13 h 15 min
